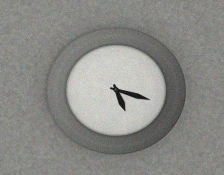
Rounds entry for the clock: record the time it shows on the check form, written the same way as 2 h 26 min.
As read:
5 h 18 min
